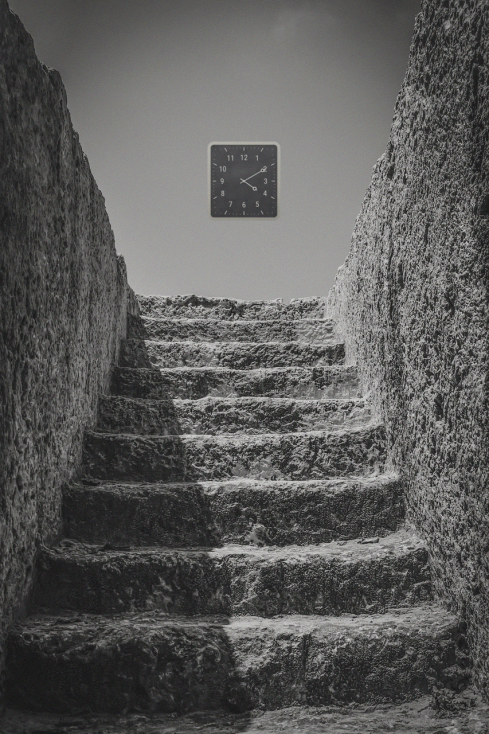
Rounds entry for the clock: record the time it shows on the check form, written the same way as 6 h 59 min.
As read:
4 h 10 min
